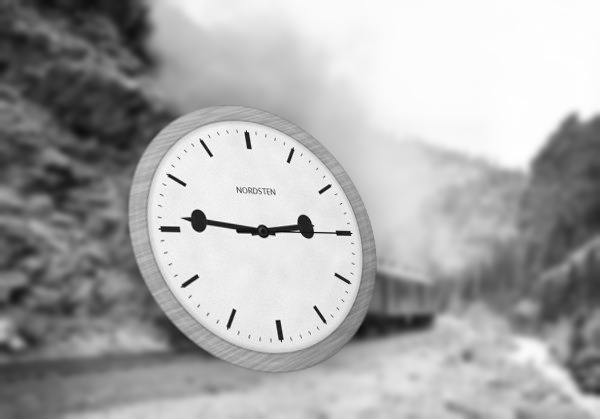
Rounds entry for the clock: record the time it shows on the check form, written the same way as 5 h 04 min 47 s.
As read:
2 h 46 min 15 s
